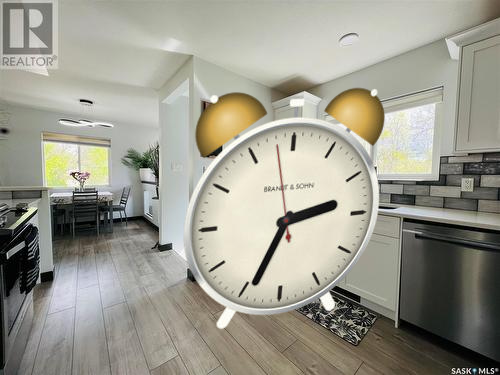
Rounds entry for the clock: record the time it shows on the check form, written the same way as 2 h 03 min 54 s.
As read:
2 h 33 min 58 s
